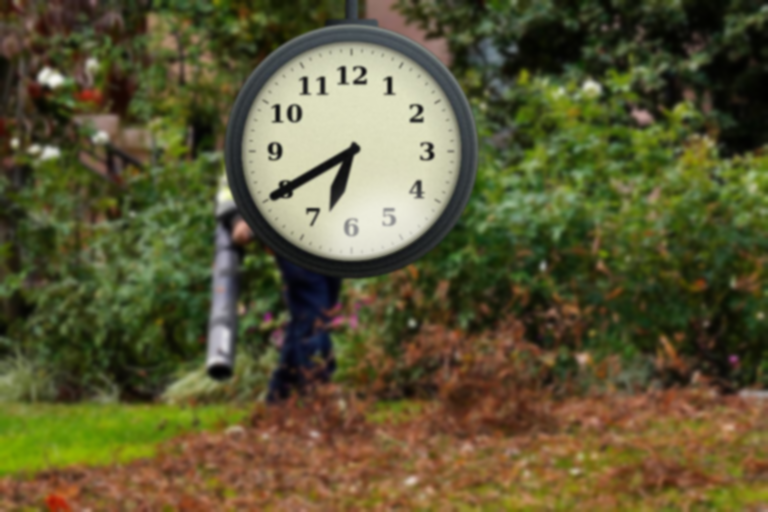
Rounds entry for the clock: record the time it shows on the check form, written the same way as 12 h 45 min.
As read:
6 h 40 min
